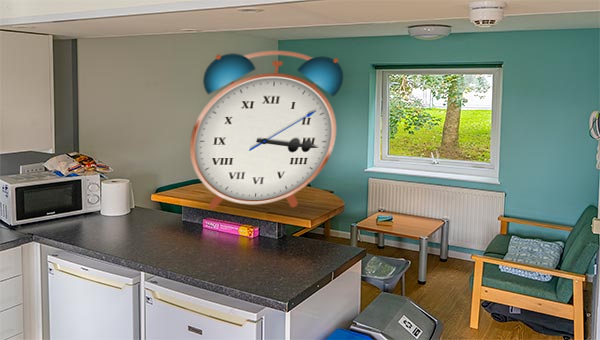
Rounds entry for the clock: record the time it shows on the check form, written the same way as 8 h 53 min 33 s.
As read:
3 h 16 min 09 s
